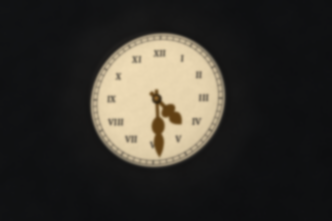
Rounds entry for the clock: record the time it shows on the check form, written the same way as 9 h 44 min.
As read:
4 h 29 min
